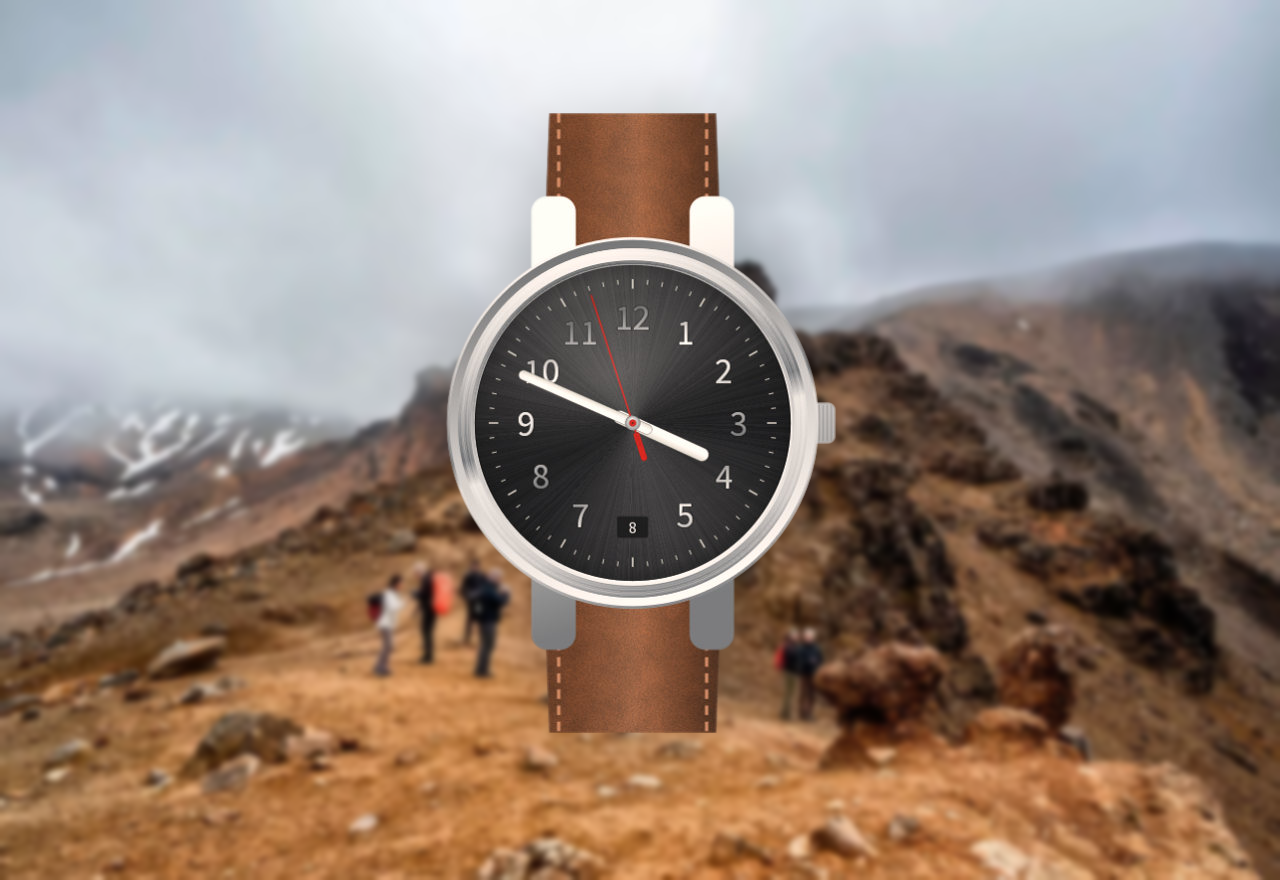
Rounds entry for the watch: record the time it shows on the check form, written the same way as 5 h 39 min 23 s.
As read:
3 h 48 min 57 s
